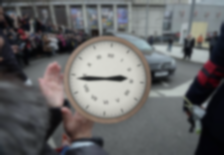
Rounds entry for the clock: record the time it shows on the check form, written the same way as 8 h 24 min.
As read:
2 h 44 min
